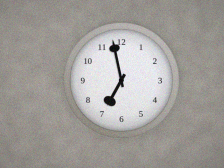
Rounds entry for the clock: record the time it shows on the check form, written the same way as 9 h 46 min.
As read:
6 h 58 min
